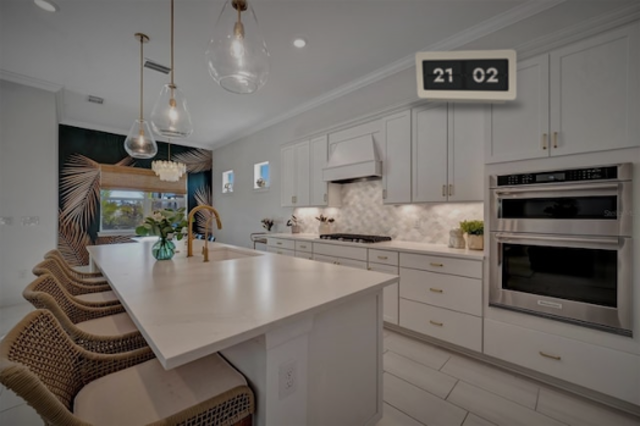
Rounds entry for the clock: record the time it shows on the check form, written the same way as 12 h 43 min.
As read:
21 h 02 min
